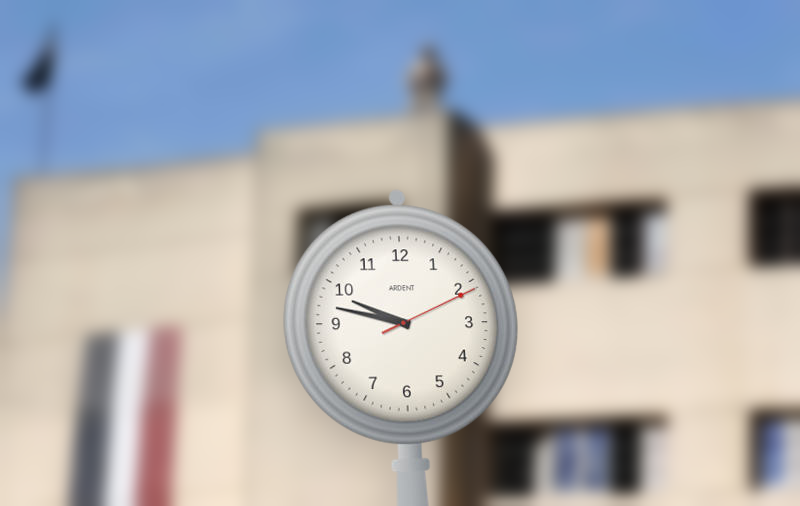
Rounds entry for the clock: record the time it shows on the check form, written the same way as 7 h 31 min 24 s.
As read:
9 h 47 min 11 s
